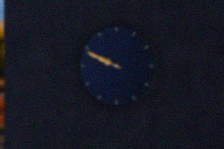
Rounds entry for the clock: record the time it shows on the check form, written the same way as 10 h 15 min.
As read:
9 h 49 min
